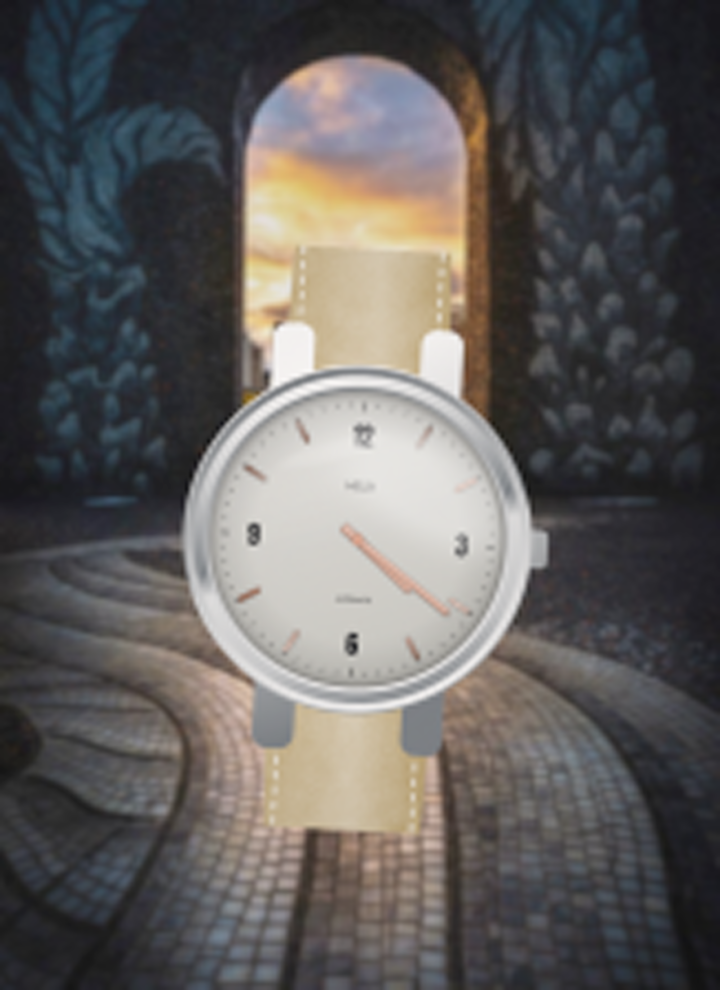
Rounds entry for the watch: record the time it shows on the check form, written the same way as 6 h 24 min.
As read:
4 h 21 min
